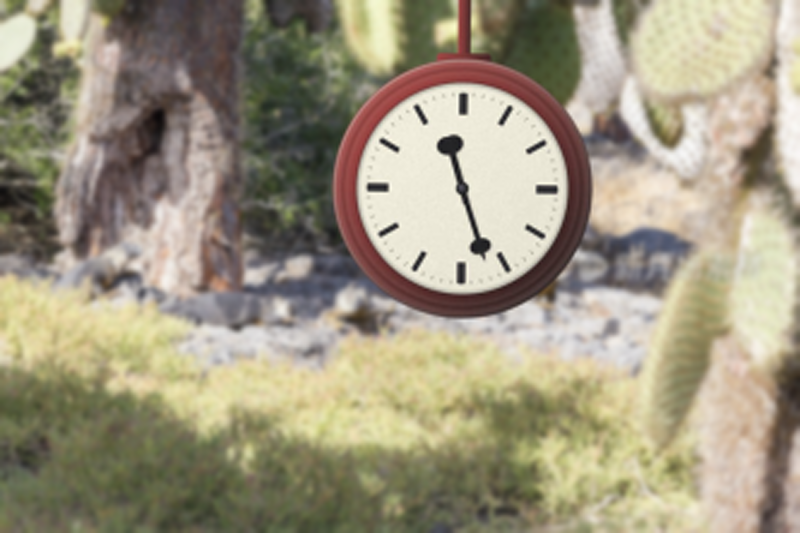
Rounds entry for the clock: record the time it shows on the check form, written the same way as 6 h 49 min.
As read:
11 h 27 min
